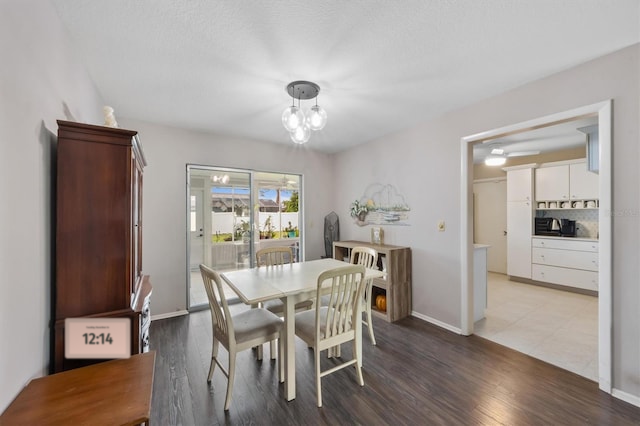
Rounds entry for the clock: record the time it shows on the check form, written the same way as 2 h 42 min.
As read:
12 h 14 min
